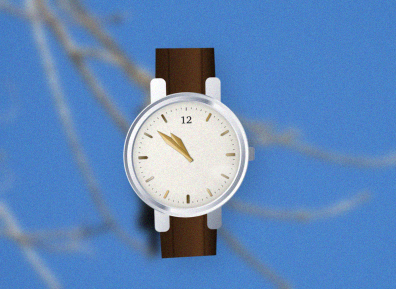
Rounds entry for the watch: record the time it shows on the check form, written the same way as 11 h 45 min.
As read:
10 h 52 min
